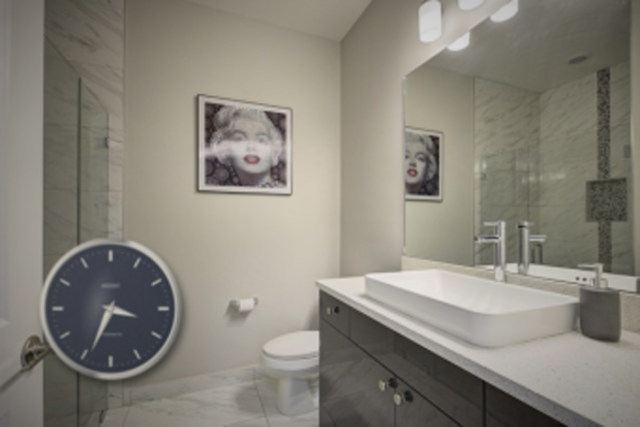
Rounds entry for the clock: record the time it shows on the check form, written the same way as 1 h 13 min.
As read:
3 h 34 min
